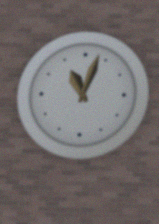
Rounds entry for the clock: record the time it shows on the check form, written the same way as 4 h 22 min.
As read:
11 h 03 min
